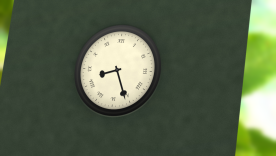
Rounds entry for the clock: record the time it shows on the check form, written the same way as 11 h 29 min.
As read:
8 h 26 min
